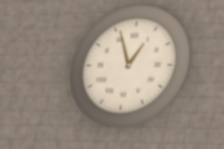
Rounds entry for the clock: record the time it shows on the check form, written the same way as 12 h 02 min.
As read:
12 h 56 min
